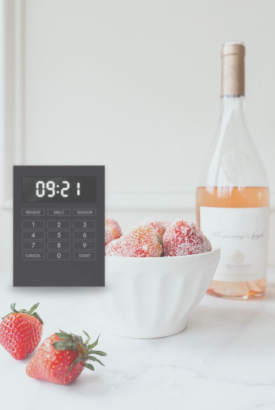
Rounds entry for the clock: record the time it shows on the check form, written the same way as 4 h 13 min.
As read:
9 h 21 min
